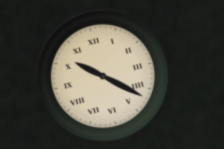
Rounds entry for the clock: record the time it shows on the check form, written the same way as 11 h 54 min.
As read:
10 h 22 min
